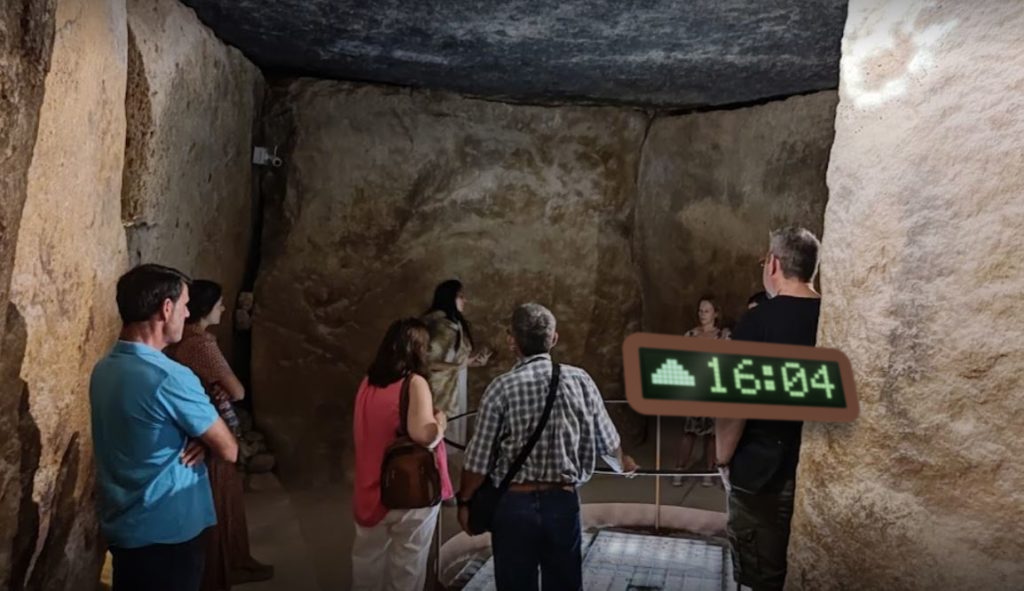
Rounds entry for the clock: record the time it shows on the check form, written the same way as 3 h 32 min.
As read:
16 h 04 min
